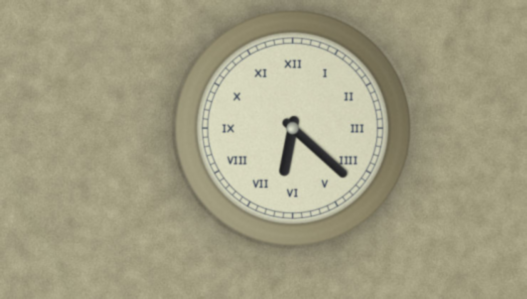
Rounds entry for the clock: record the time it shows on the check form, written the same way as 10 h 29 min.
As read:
6 h 22 min
